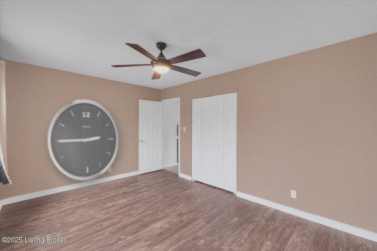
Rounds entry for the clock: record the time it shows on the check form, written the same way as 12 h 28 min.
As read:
2 h 45 min
